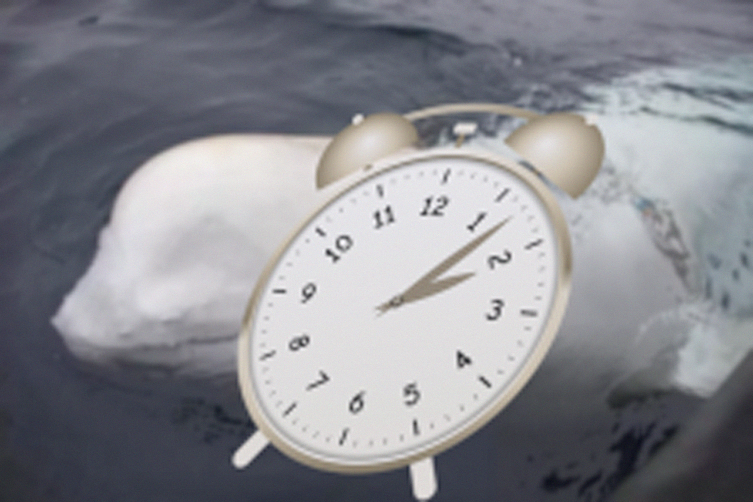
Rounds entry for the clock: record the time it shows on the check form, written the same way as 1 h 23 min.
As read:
2 h 07 min
